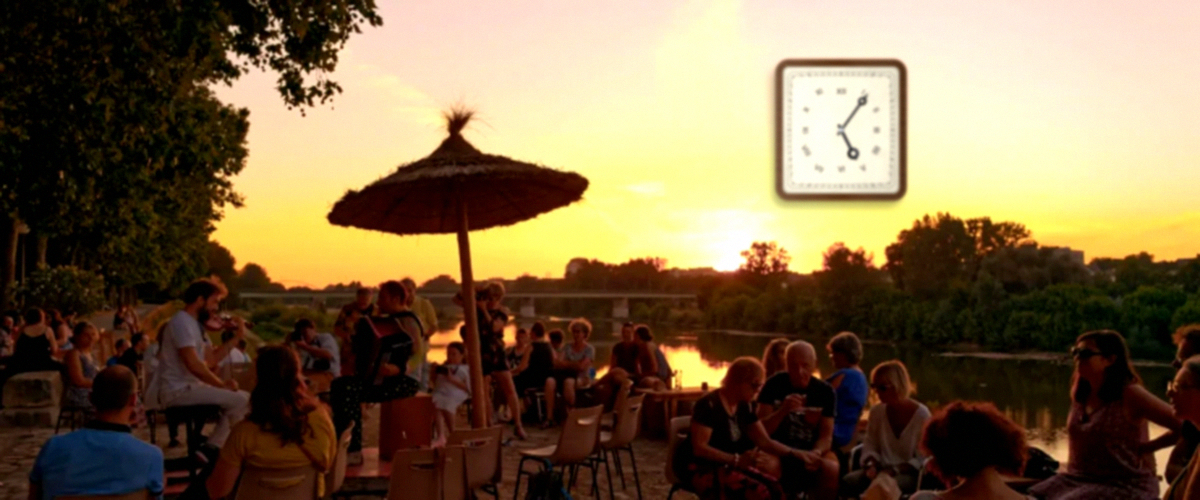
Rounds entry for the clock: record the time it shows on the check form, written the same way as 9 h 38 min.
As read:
5 h 06 min
